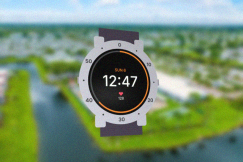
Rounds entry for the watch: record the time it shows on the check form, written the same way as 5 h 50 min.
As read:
12 h 47 min
